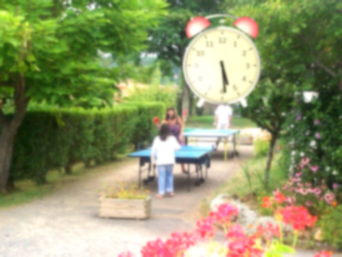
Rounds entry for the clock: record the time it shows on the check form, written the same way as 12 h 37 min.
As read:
5 h 29 min
